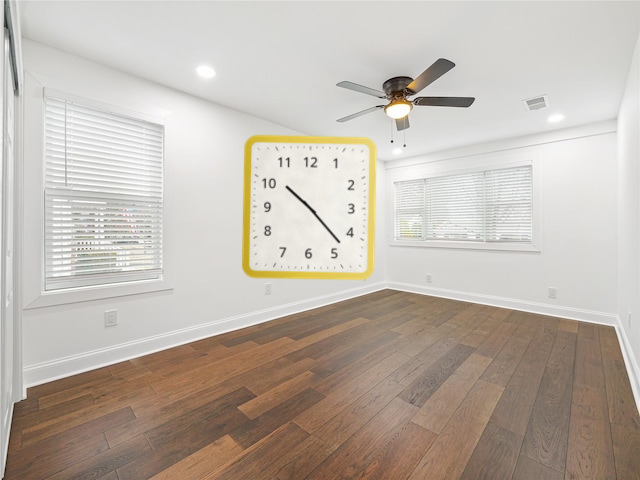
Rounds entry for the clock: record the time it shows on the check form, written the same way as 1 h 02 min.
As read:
10 h 23 min
